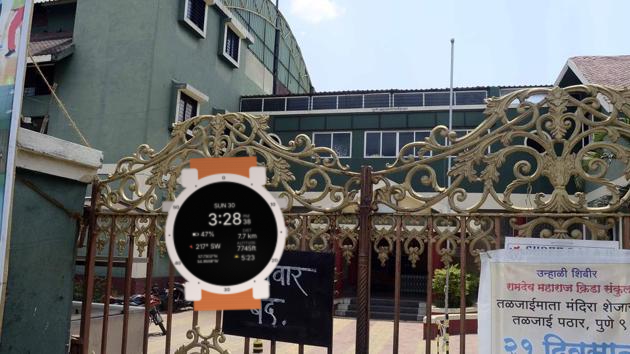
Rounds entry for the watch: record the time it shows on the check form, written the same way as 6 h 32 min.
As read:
3 h 28 min
